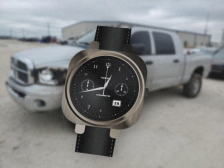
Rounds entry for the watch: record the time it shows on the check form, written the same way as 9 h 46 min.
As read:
12 h 42 min
